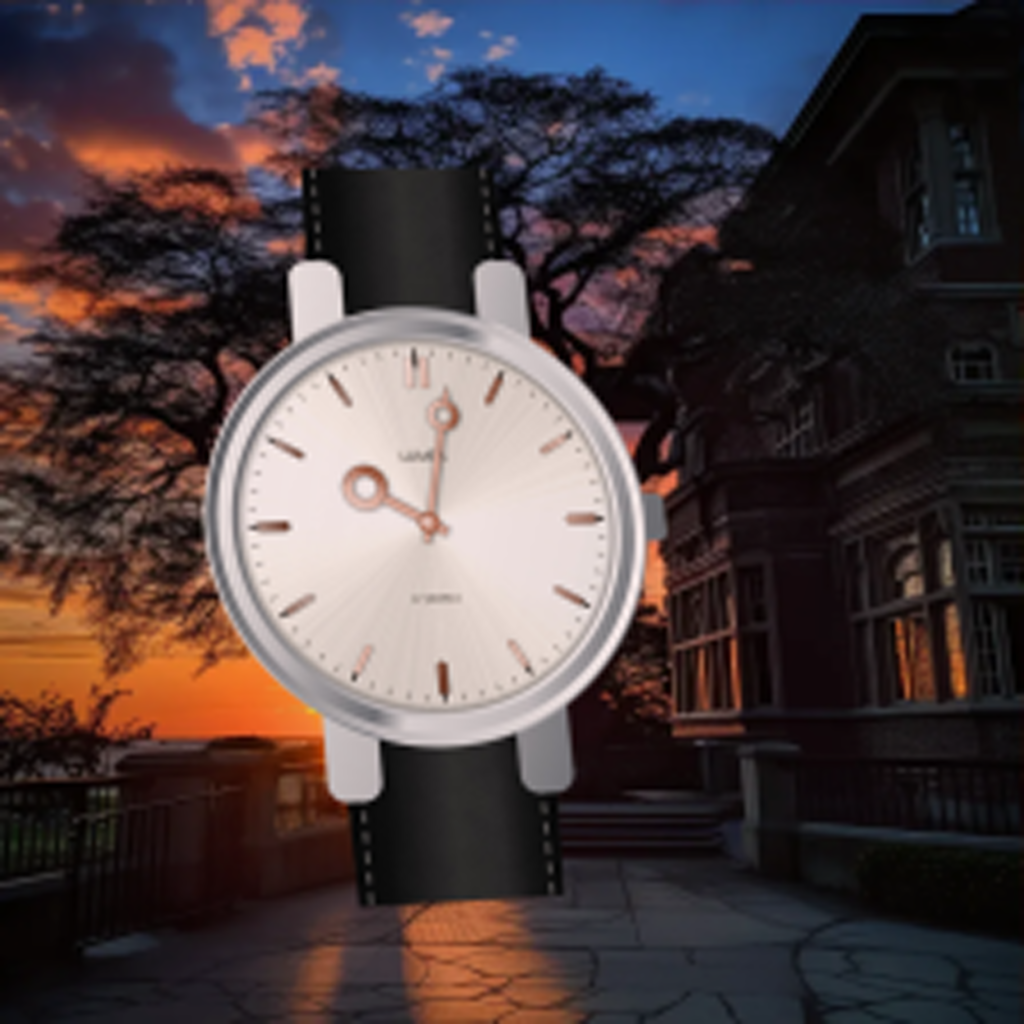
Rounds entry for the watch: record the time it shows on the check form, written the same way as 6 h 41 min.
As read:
10 h 02 min
